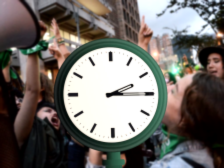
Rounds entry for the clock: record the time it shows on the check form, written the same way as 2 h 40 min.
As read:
2 h 15 min
